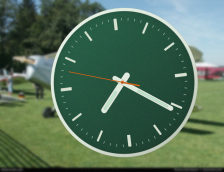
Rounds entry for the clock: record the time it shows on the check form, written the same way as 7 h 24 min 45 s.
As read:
7 h 20 min 48 s
